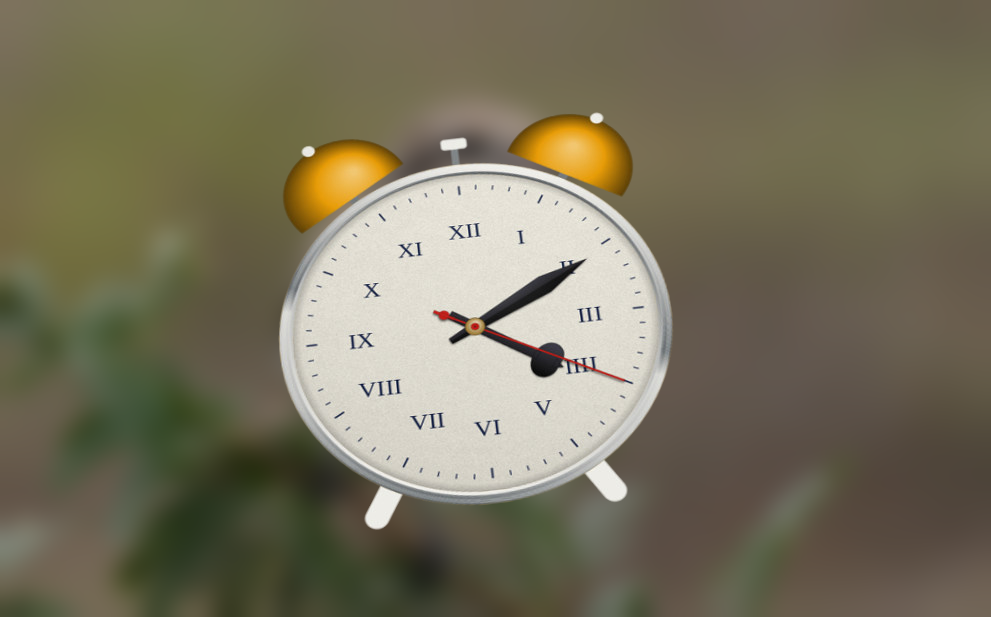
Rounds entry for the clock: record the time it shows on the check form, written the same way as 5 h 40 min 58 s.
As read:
4 h 10 min 20 s
